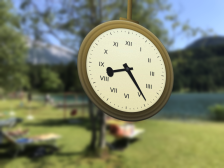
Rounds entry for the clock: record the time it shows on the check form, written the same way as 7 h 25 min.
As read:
8 h 24 min
